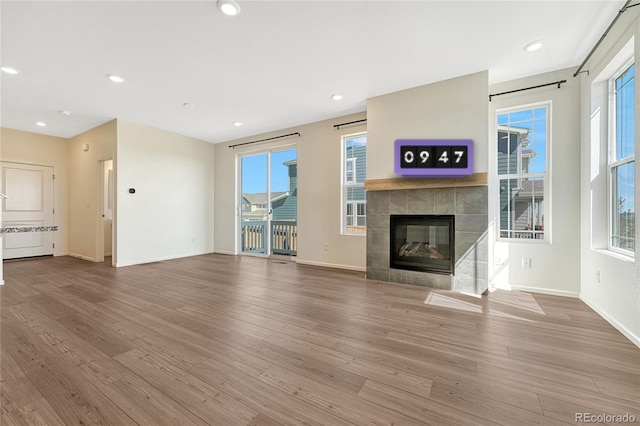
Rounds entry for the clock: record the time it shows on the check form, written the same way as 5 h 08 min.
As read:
9 h 47 min
